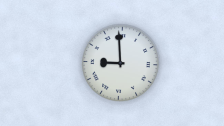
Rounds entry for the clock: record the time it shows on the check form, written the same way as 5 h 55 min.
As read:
8 h 59 min
